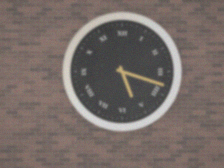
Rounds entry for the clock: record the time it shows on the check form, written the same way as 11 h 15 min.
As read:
5 h 18 min
